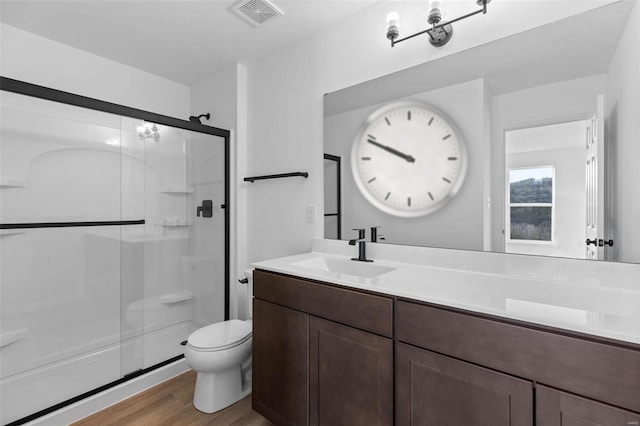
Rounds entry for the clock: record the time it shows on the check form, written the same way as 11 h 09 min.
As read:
9 h 49 min
